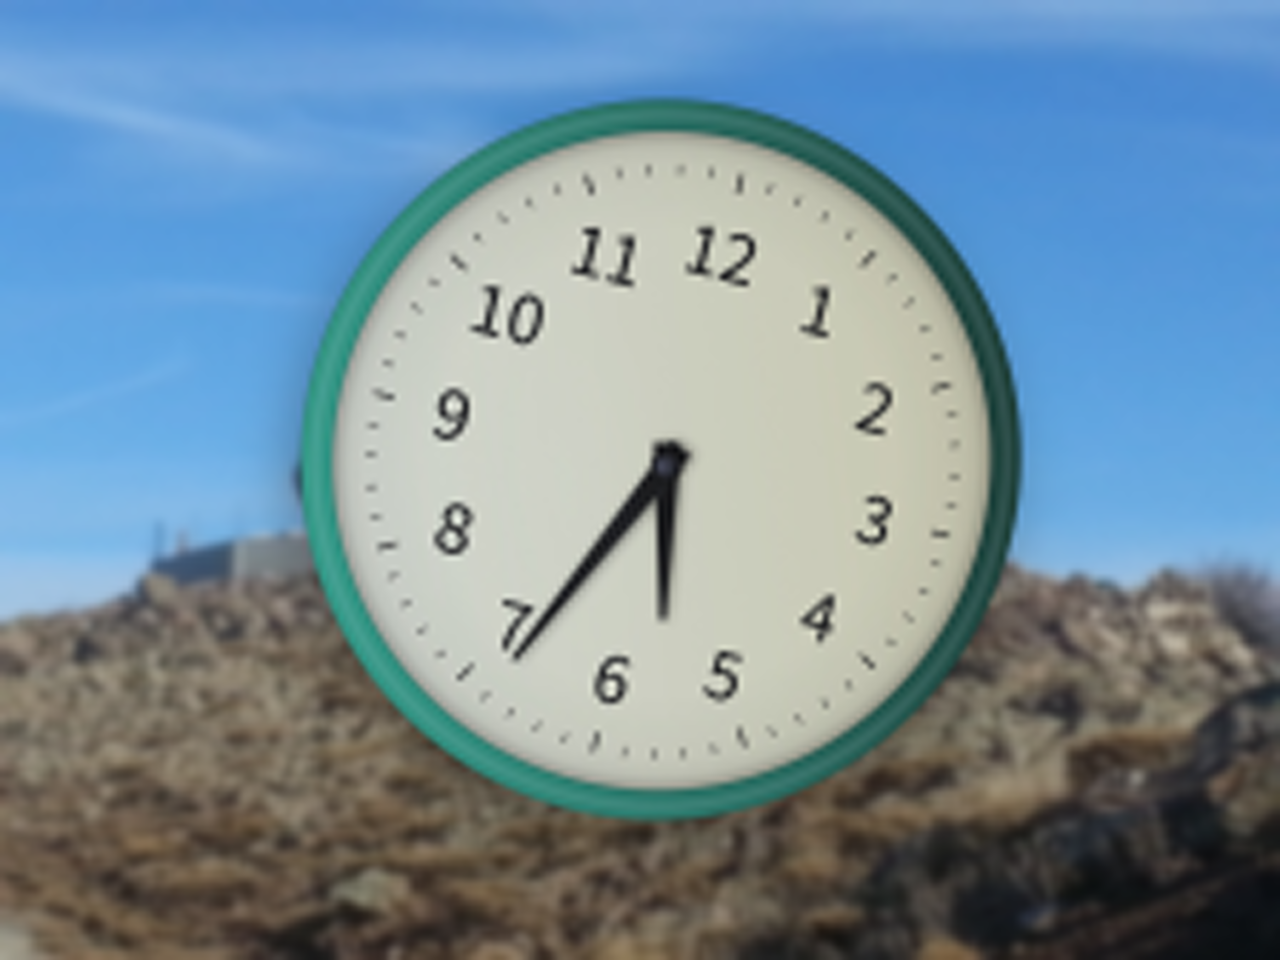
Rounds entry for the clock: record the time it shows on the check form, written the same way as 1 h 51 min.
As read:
5 h 34 min
